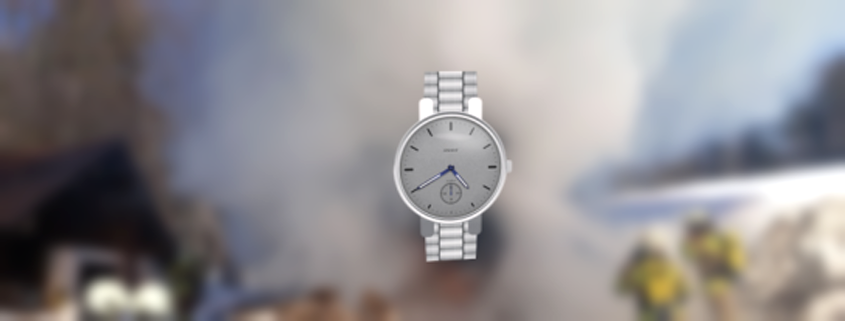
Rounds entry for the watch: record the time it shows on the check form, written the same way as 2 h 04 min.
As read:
4 h 40 min
